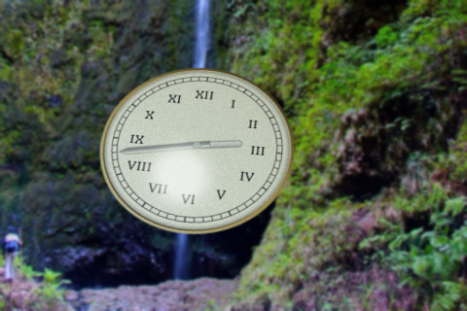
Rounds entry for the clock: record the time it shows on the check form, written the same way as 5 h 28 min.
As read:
2 h 43 min
